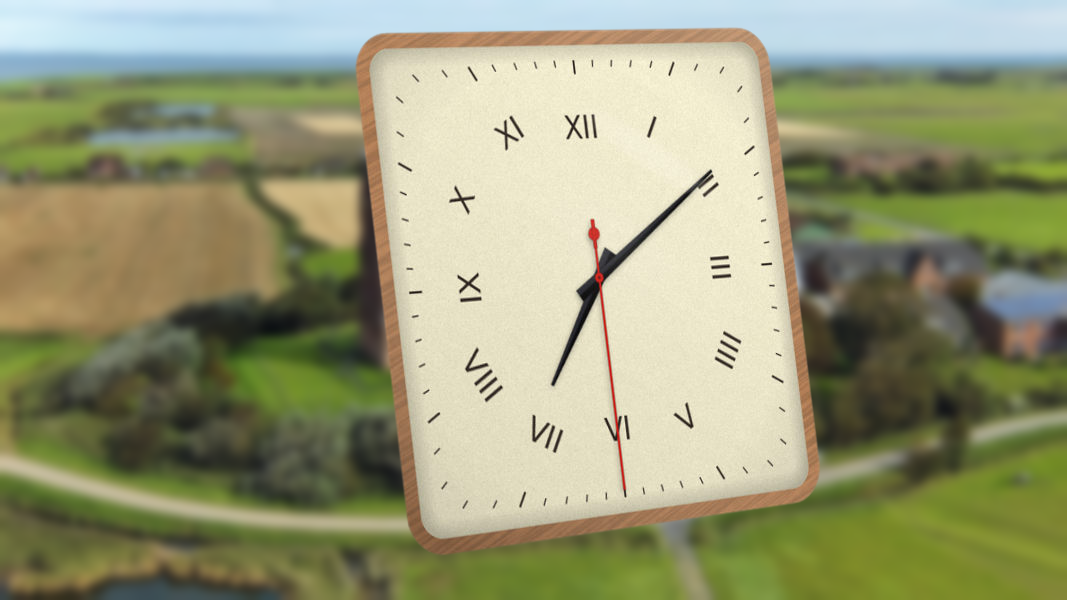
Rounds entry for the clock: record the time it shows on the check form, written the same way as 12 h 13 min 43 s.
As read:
7 h 09 min 30 s
